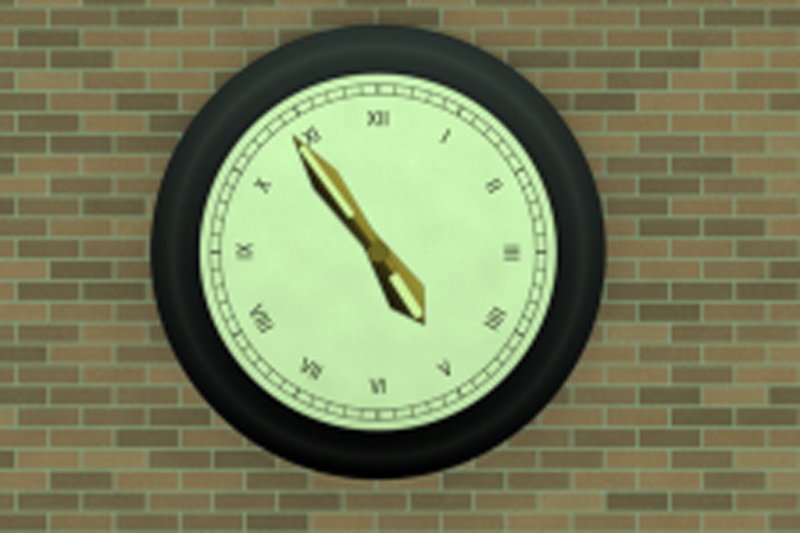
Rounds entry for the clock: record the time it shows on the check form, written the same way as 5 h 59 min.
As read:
4 h 54 min
